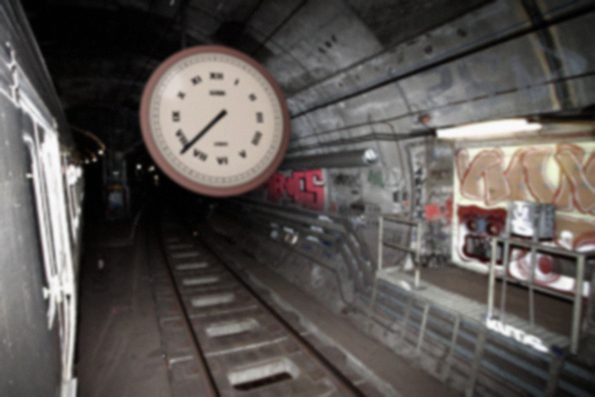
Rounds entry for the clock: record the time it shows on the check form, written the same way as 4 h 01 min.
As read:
7 h 38 min
